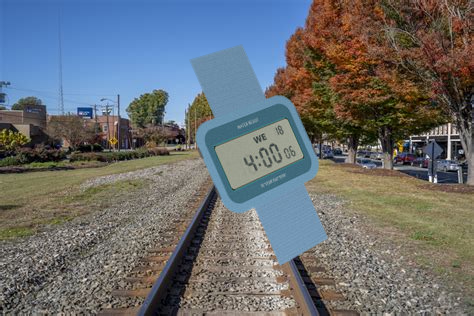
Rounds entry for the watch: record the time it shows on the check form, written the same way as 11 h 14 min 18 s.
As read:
4 h 00 min 06 s
